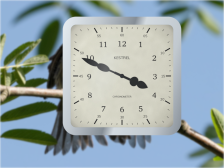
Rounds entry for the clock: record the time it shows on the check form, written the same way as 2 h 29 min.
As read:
3 h 49 min
